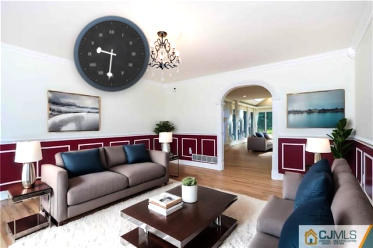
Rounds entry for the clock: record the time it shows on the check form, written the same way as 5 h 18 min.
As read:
9 h 31 min
